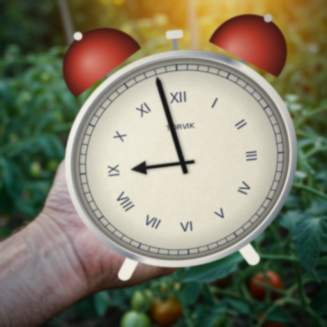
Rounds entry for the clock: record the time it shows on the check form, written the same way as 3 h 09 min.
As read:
8 h 58 min
